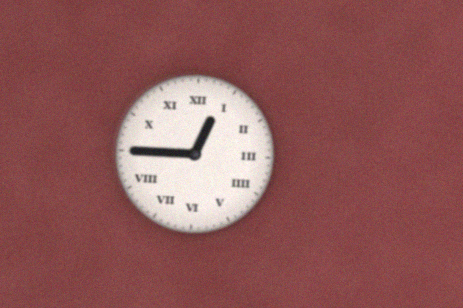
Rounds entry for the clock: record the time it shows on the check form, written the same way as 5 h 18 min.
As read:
12 h 45 min
